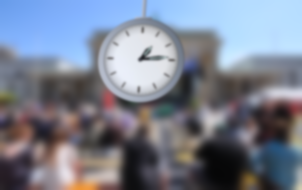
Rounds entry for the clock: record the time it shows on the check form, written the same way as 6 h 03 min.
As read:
1 h 14 min
